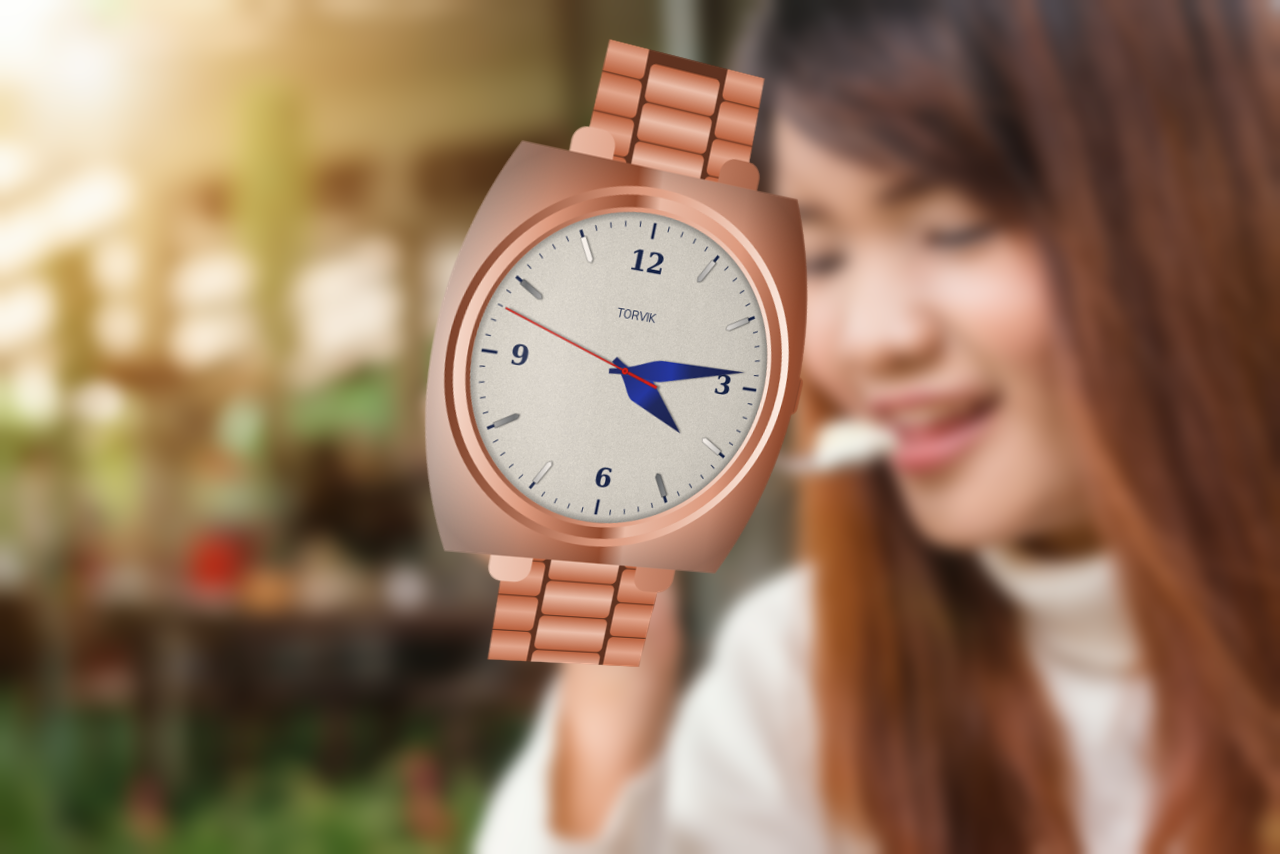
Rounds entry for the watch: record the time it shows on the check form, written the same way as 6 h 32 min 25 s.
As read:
4 h 13 min 48 s
